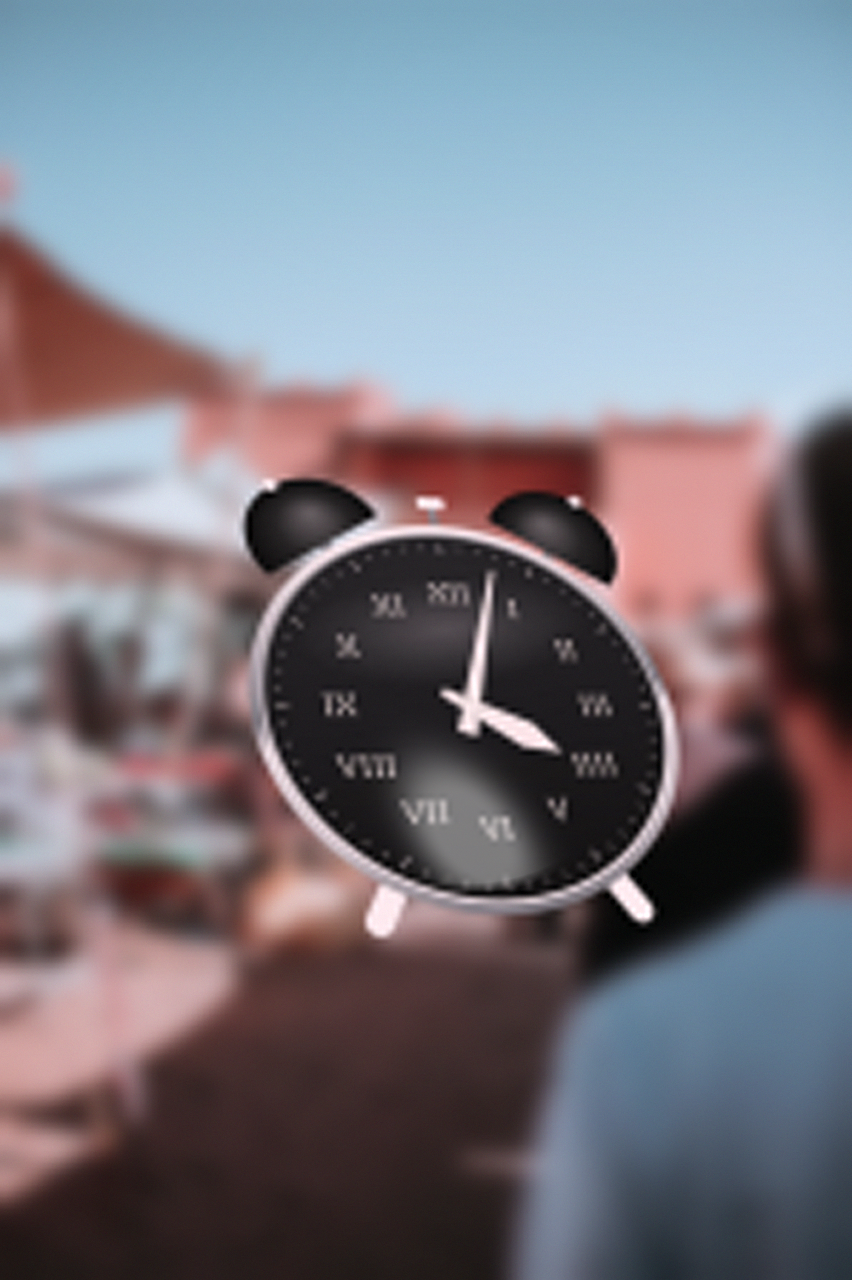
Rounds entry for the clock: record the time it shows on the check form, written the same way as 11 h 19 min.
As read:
4 h 03 min
